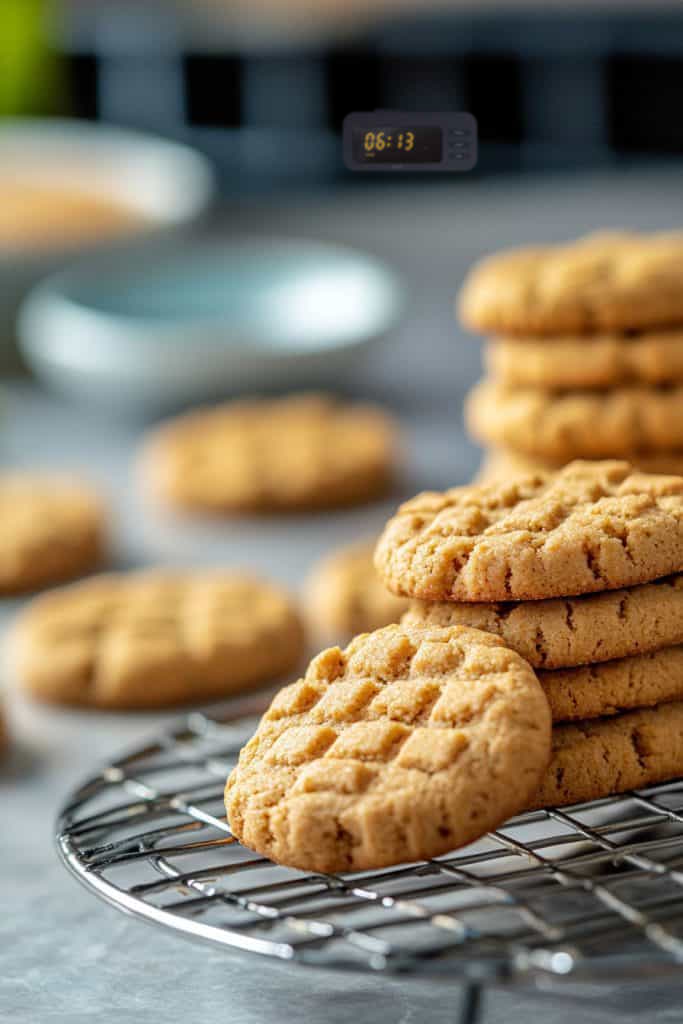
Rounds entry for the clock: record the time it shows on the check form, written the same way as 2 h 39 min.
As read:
6 h 13 min
